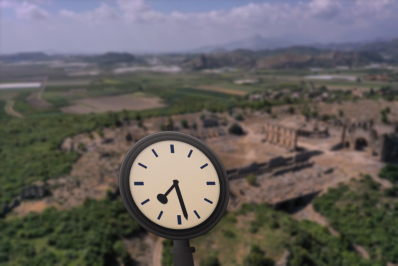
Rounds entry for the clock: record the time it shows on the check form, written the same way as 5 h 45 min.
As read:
7 h 28 min
